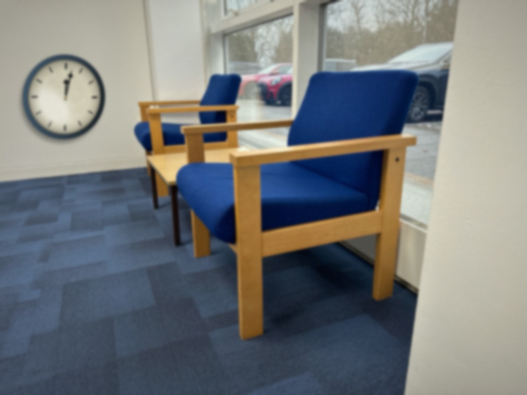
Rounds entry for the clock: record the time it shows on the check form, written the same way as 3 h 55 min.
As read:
12 h 02 min
